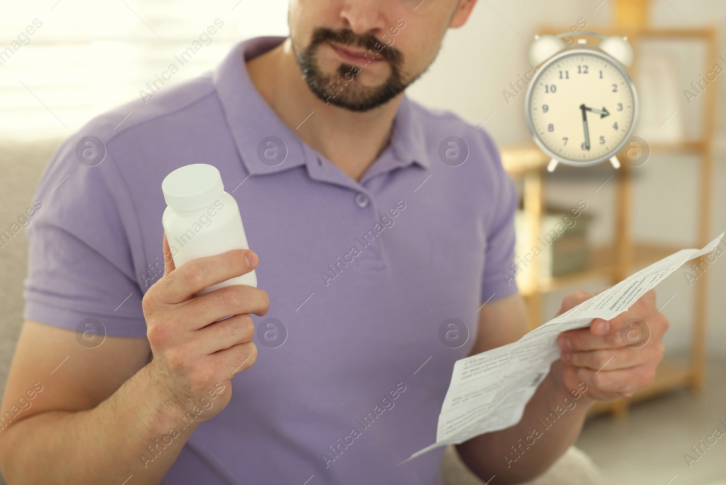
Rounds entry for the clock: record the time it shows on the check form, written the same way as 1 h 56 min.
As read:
3 h 29 min
